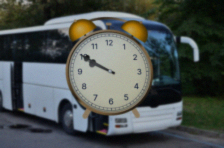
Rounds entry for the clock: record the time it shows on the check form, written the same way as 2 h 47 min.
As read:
9 h 50 min
